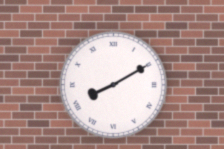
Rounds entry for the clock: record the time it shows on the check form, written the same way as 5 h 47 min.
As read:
8 h 10 min
